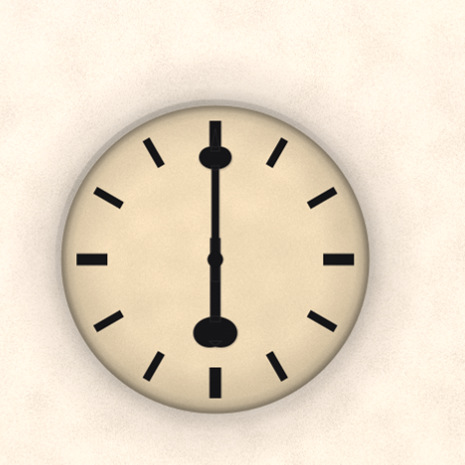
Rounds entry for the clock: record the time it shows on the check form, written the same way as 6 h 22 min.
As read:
6 h 00 min
